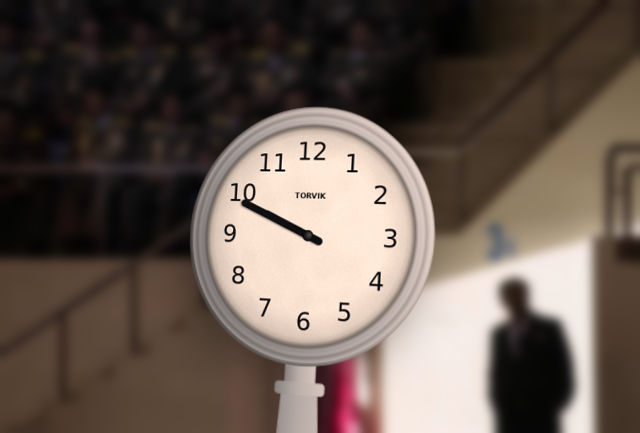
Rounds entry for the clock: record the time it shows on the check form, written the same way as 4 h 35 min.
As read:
9 h 49 min
